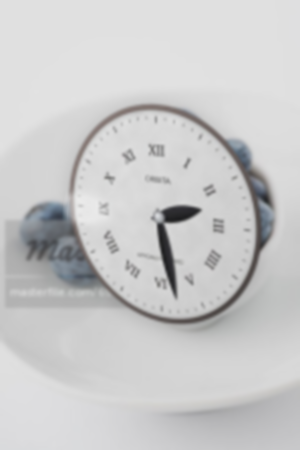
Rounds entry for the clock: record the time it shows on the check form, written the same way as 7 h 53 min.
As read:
2 h 28 min
